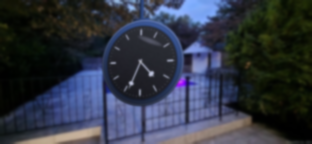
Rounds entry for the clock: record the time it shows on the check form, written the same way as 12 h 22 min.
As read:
4 h 34 min
